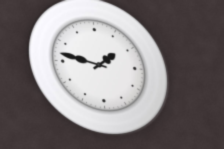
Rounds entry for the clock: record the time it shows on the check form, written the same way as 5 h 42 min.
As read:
1 h 47 min
